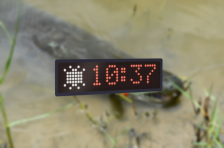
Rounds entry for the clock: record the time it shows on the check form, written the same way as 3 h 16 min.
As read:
10 h 37 min
